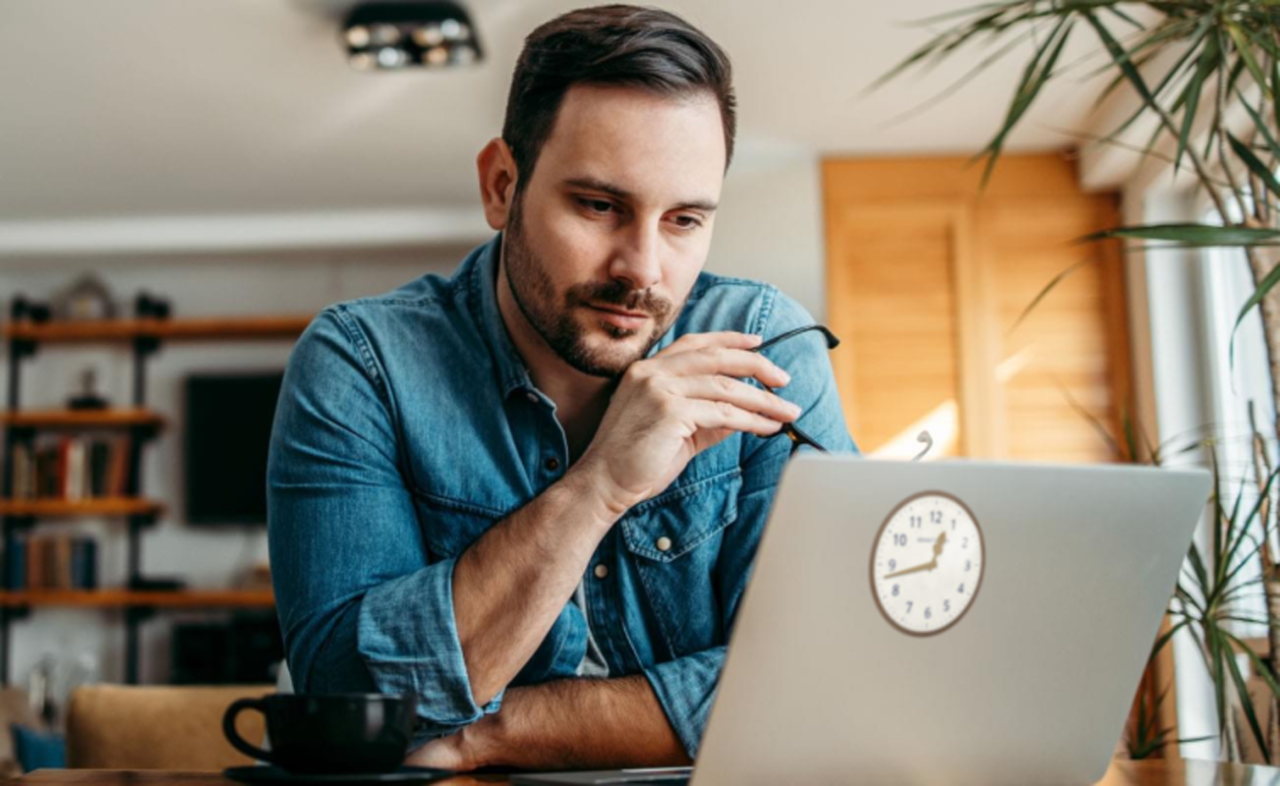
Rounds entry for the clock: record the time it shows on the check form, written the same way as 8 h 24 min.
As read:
12 h 43 min
